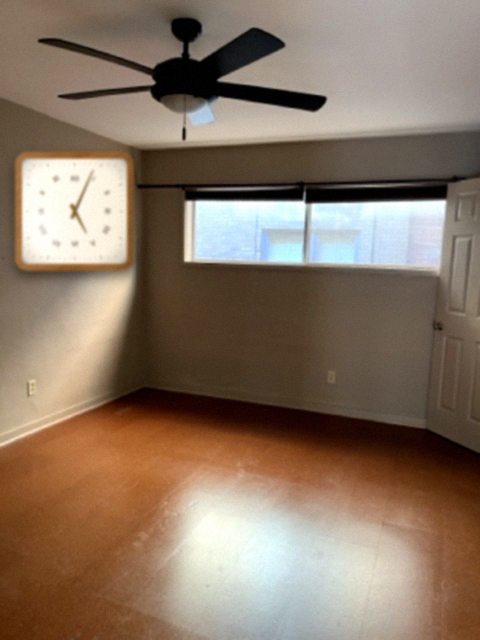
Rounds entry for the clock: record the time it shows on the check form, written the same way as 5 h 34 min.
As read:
5 h 04 min
